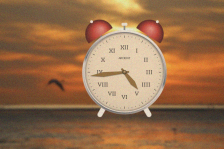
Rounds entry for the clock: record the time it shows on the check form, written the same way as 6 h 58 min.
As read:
4 h 44 min
